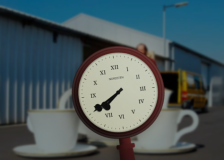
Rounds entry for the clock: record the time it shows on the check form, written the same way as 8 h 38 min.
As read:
7 h 40 min
